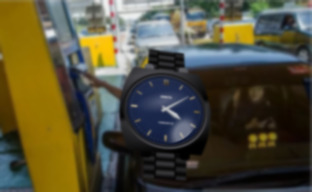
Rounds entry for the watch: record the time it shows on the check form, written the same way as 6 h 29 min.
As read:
4 h 09 min
